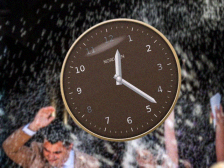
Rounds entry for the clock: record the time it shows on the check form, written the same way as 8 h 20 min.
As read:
12 h 23 min
